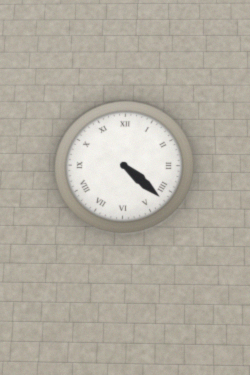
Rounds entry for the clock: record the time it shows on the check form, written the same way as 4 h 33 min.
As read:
4 h 22 min
